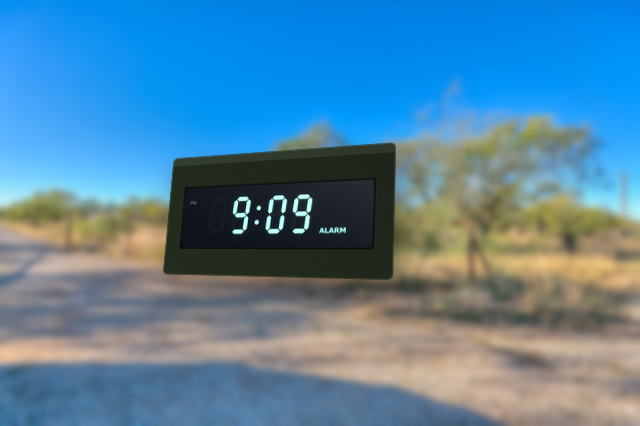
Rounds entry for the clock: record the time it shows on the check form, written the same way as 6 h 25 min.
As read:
9 h 09 min
